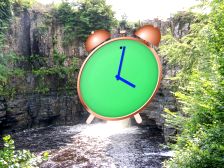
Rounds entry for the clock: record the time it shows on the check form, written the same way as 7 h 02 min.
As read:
4 h 01 min
